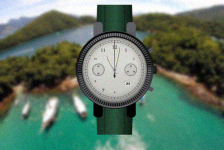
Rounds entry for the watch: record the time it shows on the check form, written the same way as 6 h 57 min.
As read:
11 h 02 min
